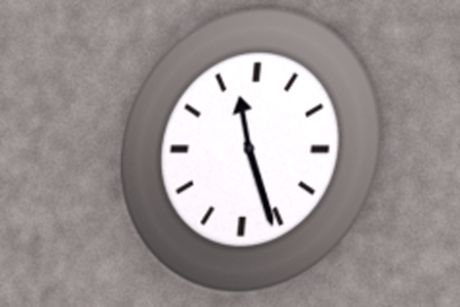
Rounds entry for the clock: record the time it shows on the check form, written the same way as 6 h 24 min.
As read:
11 h 26 min
